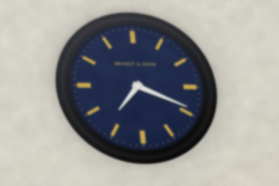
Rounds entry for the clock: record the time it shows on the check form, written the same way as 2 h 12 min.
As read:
7 h 19 min
